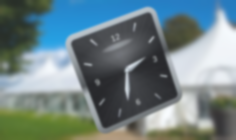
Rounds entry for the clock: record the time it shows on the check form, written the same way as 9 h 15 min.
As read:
2 h 33 min
